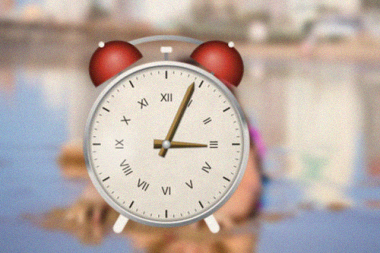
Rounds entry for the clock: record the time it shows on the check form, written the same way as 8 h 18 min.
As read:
3 h 04 min
